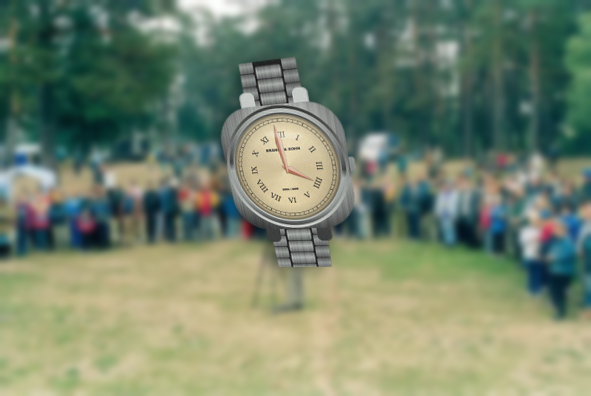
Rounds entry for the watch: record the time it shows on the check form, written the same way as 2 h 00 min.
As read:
3 h 59 min
